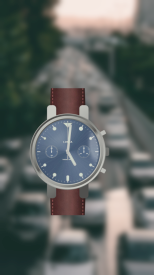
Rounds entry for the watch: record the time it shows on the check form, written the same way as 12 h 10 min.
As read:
5 h 01 min
